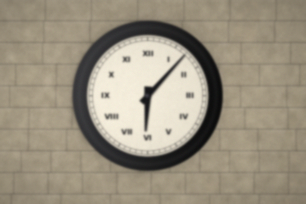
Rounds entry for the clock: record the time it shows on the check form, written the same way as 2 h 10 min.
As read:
6 h 07 min
